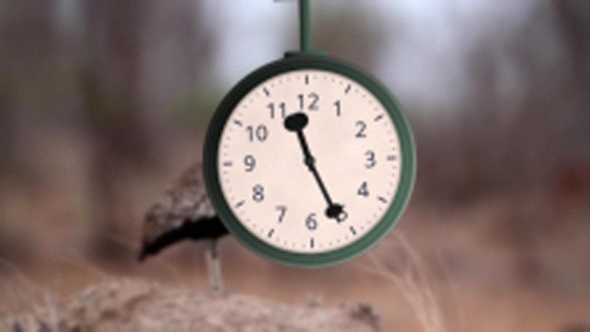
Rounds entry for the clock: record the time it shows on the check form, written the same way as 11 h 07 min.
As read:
11 h 26 min
